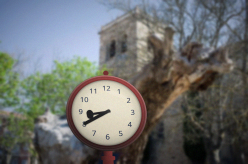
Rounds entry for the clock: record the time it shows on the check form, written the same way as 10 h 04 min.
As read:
8 h 40 min
